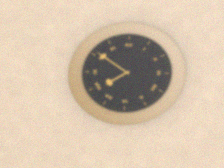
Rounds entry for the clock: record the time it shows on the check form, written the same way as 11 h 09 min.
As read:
7 h 51 min
